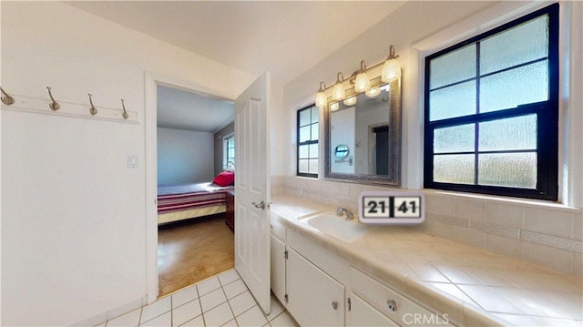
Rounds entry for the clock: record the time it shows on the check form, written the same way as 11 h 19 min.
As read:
21 h 41 min
